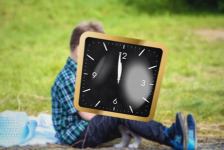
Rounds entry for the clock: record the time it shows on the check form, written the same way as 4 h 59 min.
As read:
11 h 59 min
